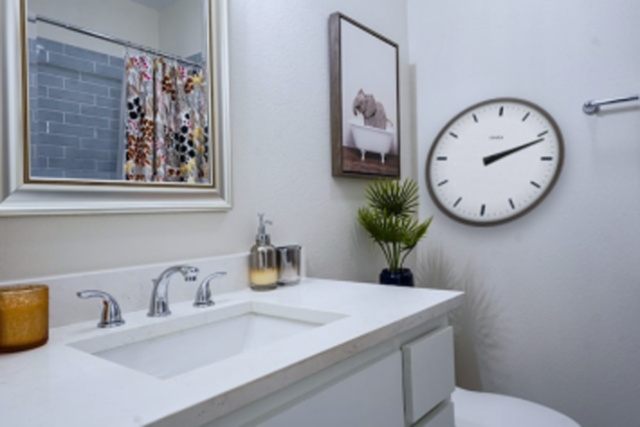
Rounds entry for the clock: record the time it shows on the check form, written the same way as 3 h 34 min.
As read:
2 h 11 min
